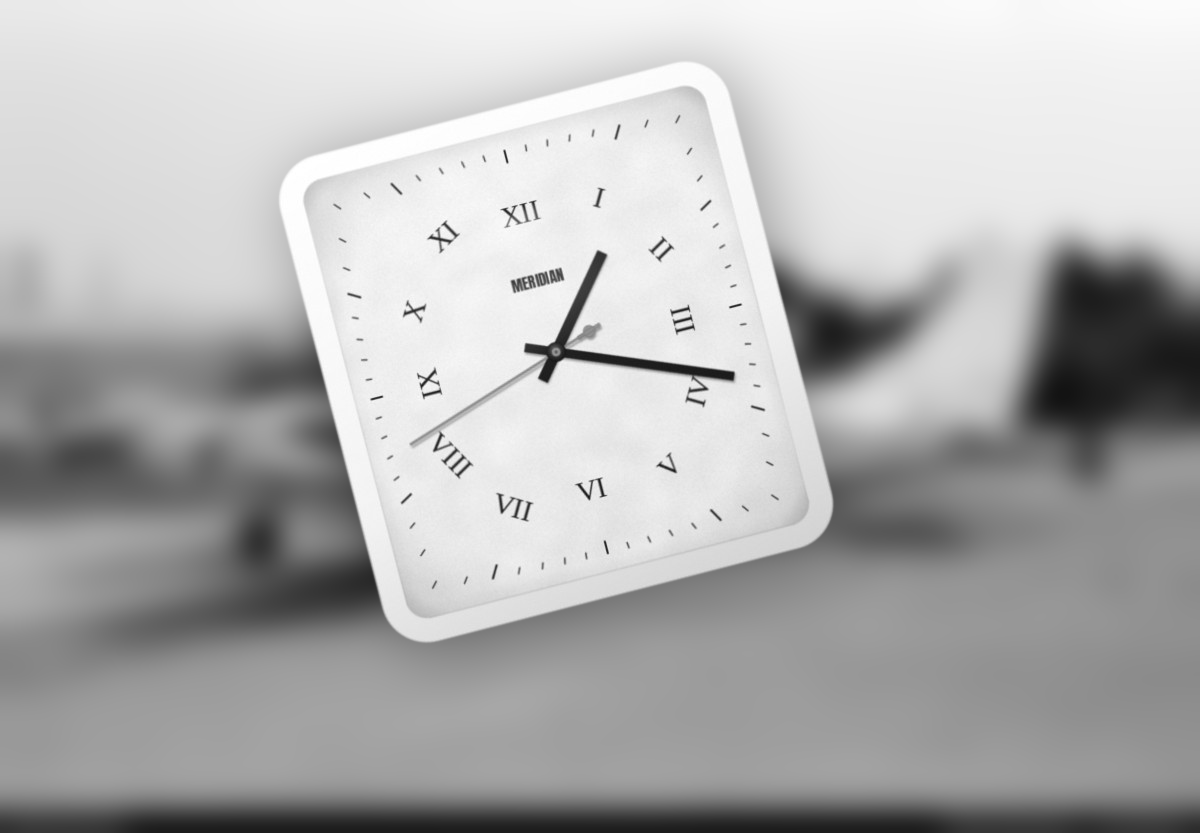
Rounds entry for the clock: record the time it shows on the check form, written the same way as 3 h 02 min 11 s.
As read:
1 h 18 min 42 s
